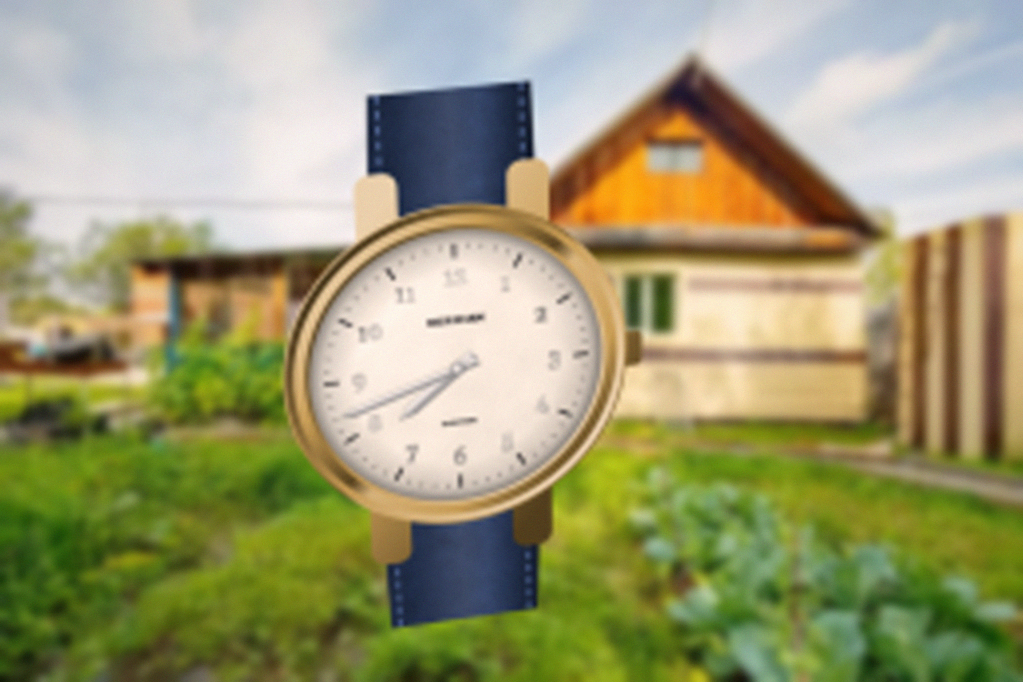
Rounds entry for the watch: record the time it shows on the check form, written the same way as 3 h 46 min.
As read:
7 h 42 min
